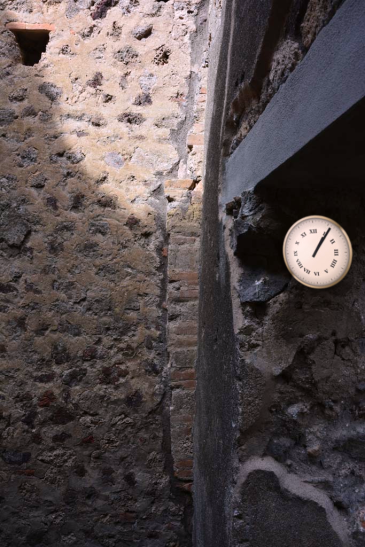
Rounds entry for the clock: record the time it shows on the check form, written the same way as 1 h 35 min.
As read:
1 h 06 min
